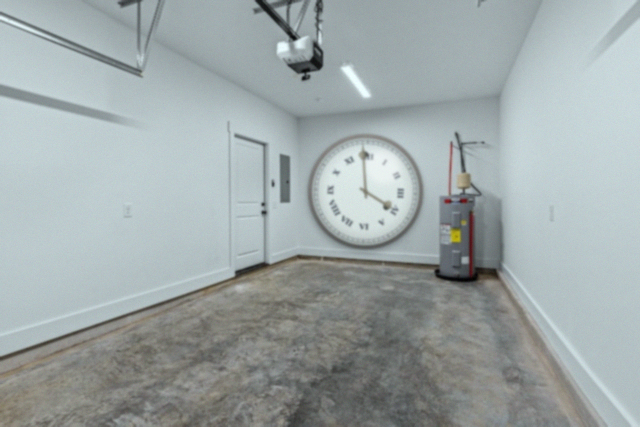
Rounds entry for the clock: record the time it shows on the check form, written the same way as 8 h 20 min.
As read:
3 h 59 min
